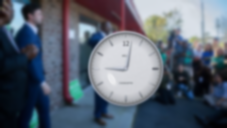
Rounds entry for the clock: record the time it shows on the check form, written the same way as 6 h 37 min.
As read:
9 h 02 min
